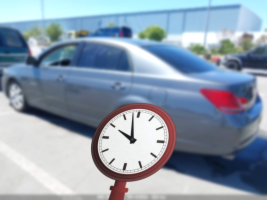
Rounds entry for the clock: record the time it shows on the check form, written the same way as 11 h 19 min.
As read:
9 h 58 min
